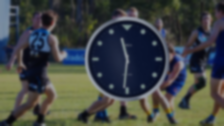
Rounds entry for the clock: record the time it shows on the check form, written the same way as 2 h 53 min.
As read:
11 h 31 min
